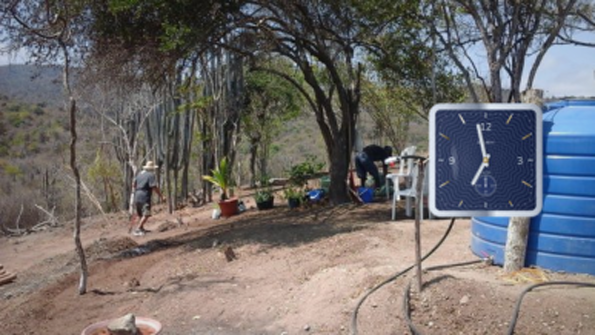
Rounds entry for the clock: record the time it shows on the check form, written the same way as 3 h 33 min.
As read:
6 h 58 min
